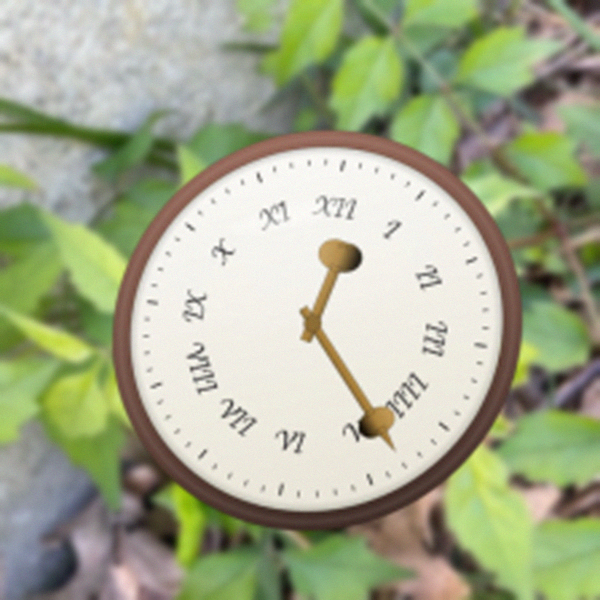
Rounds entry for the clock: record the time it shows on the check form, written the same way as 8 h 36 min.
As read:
12 h 23 min
